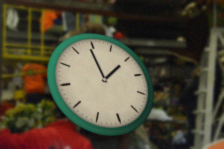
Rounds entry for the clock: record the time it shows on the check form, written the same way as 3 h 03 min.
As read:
1 h 59 min
